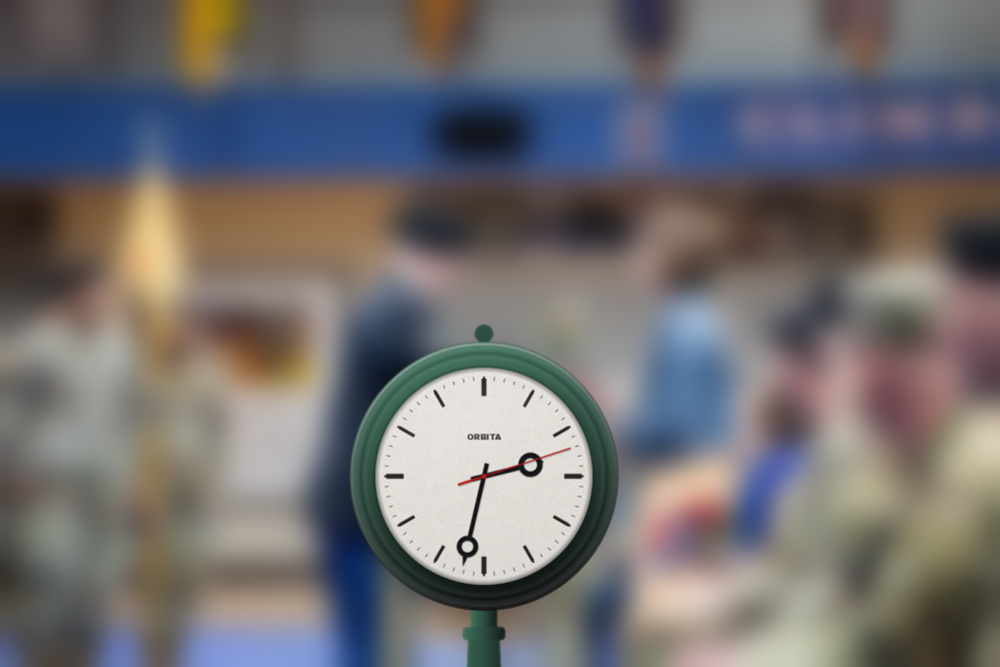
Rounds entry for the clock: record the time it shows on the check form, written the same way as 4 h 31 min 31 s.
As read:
2 h 32 min 12 s
